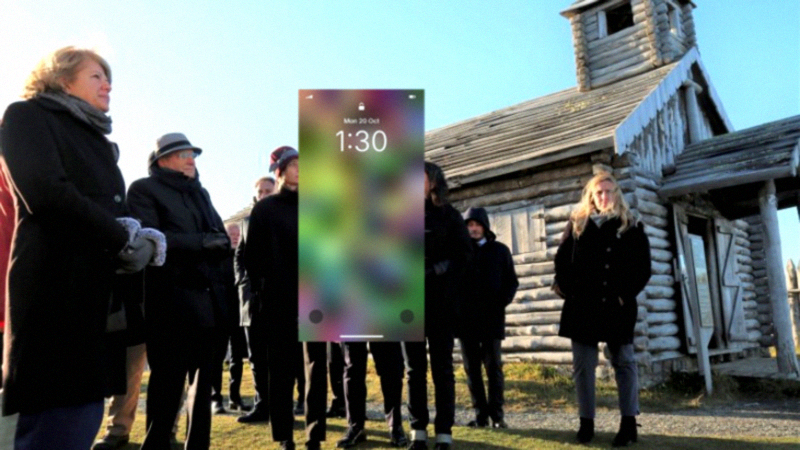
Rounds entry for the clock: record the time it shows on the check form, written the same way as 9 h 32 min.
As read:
1 h 30 min
